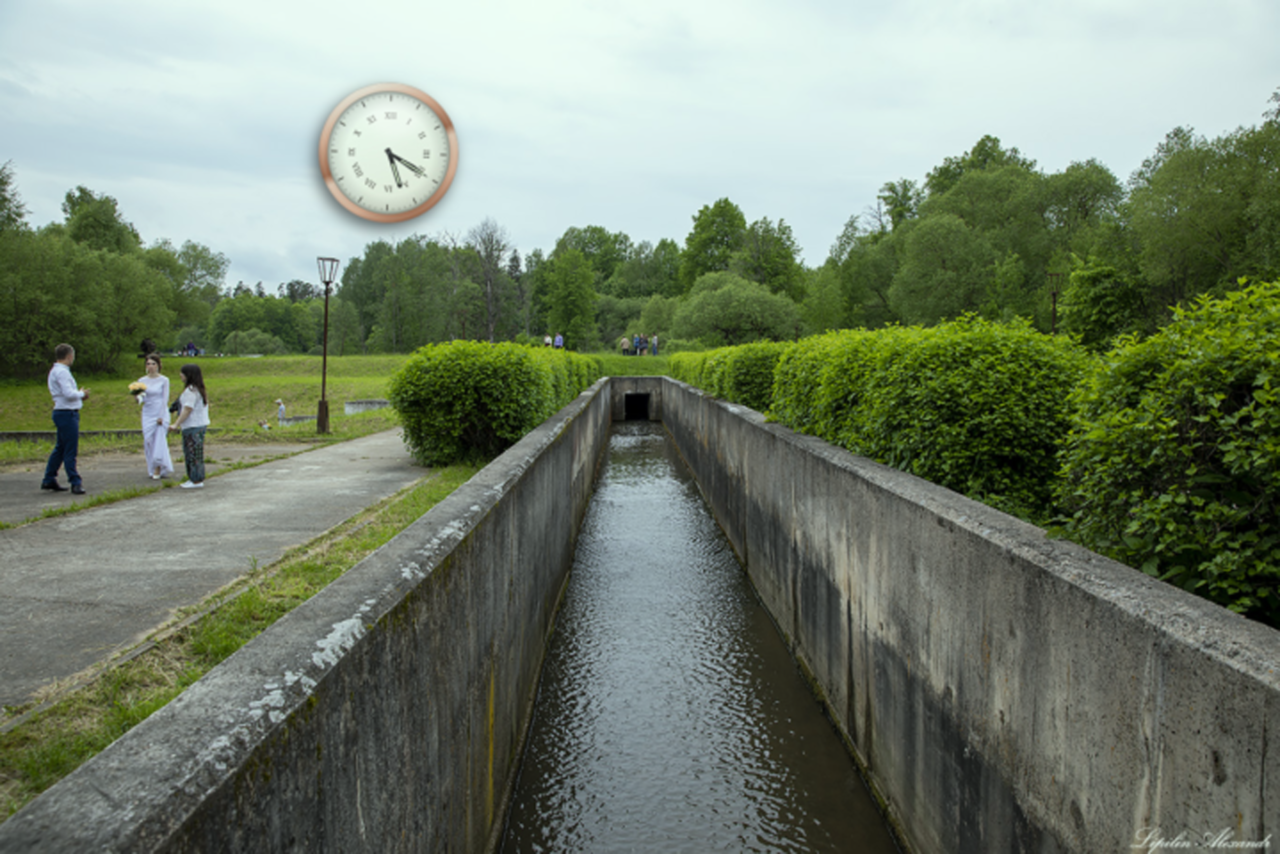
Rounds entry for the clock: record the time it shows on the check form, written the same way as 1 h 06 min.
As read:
5 h 20 min
